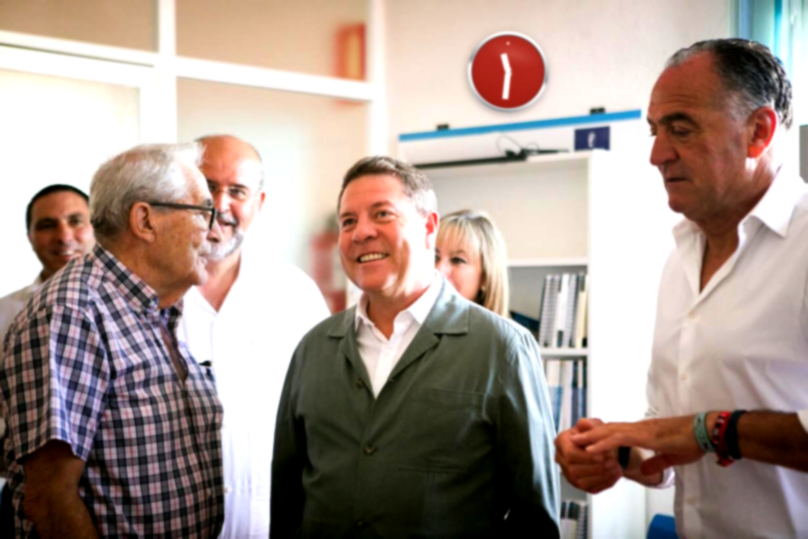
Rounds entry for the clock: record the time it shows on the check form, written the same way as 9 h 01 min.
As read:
11 h 31 min
